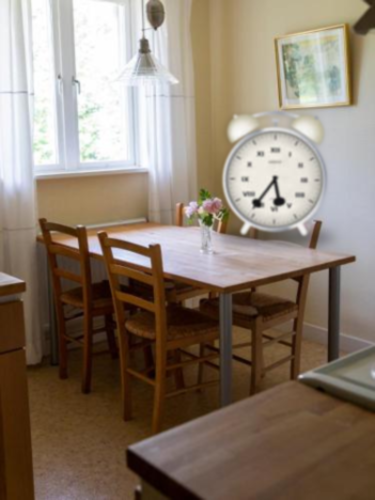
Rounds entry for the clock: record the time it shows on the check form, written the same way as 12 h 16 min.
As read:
5 h 36 min
